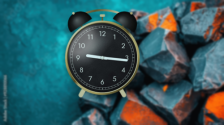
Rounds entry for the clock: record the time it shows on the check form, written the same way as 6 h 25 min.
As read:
9 h 16 min
